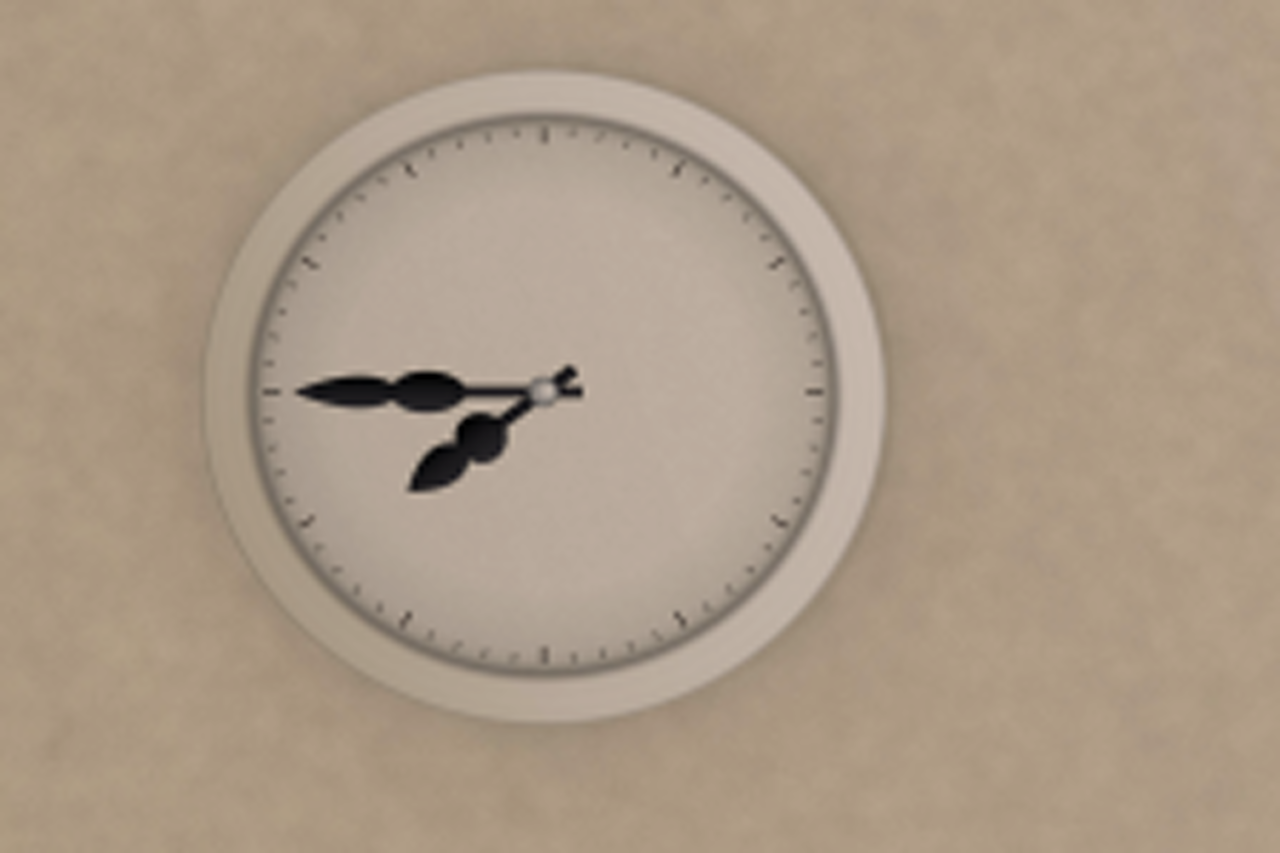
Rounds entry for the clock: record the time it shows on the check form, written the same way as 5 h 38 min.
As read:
7 h 45 min
